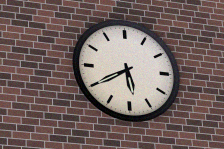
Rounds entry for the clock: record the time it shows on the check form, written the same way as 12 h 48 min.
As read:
5 h 40 min
